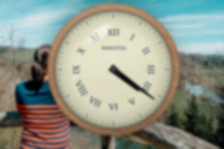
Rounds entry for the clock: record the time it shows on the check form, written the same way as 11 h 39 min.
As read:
4 h 21 min
